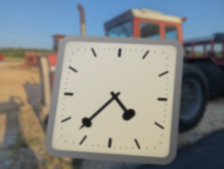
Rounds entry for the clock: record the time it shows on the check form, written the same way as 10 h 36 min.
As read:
4 h 37 min
